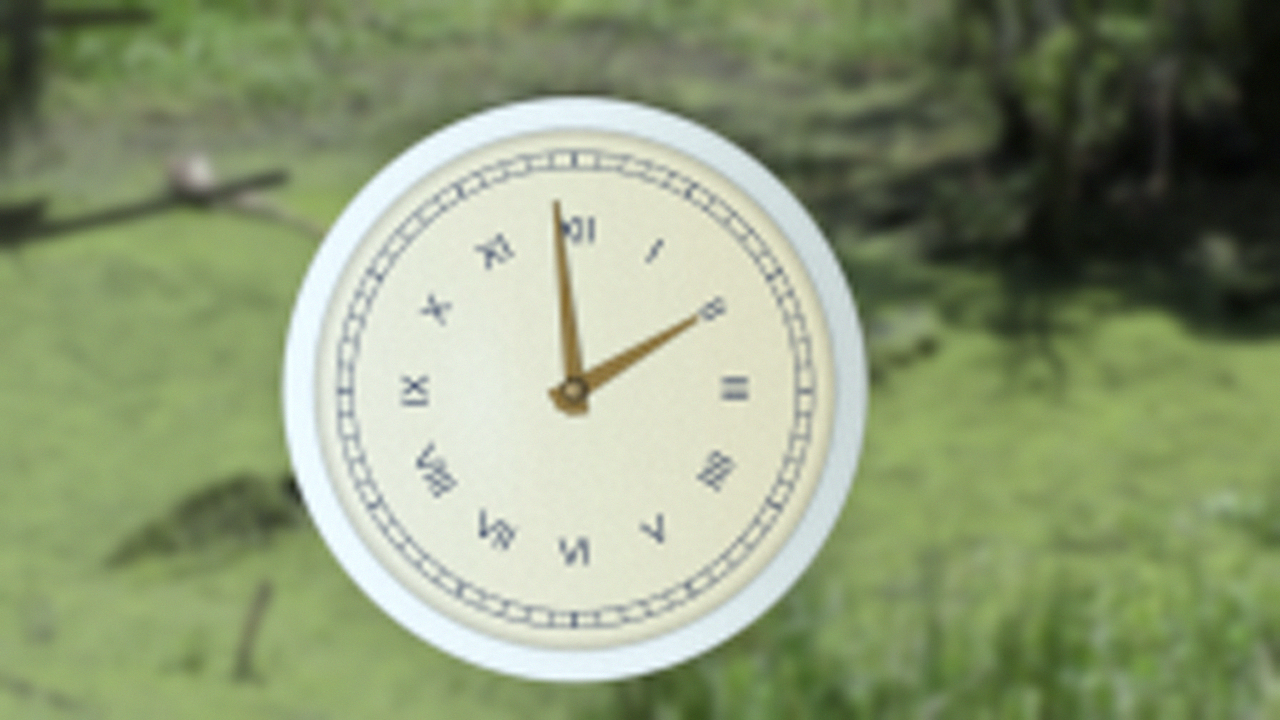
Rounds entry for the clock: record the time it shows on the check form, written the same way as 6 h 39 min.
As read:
1 h 59 min
